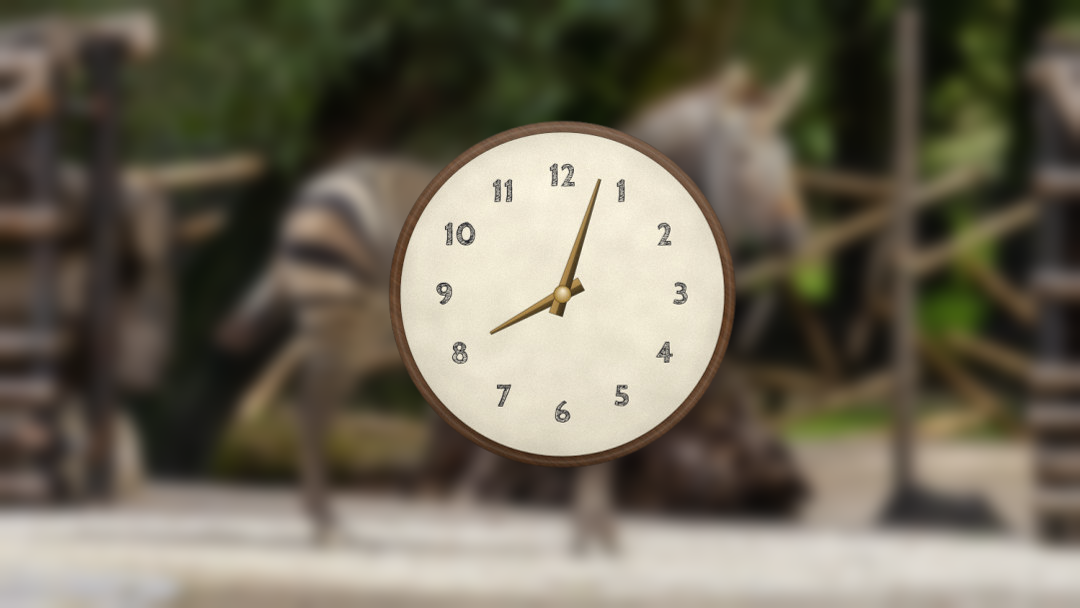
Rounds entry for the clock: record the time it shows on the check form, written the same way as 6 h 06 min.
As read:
8 h 03 min
